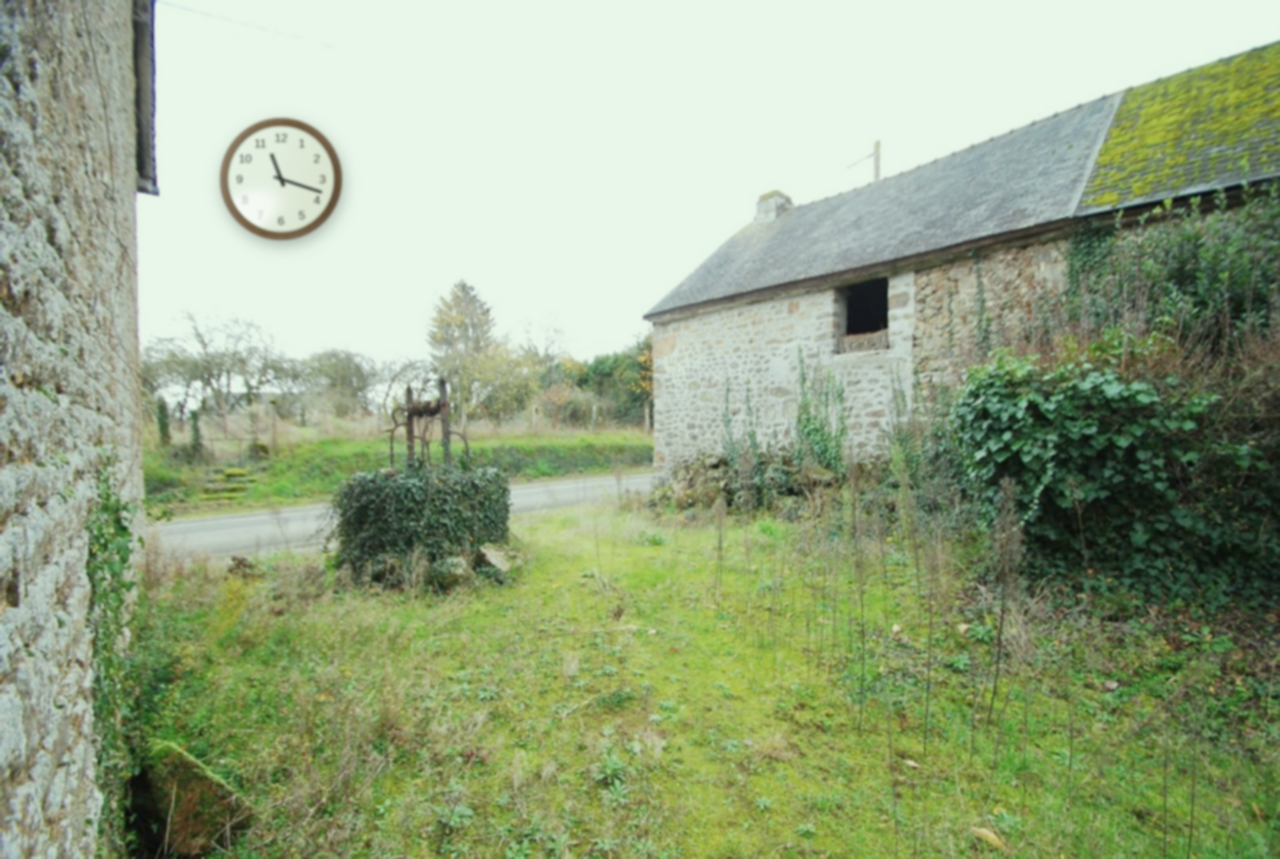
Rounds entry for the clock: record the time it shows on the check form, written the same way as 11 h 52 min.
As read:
11 h 18 min
